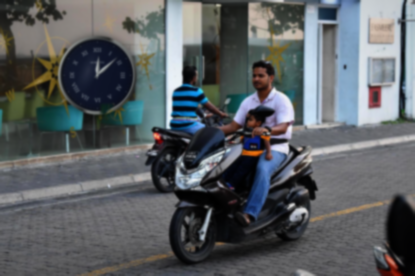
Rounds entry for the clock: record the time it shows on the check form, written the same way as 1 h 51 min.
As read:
12 h 08 min
